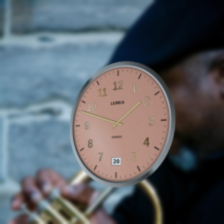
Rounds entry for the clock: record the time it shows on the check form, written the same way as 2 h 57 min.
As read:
1 h 48 min
